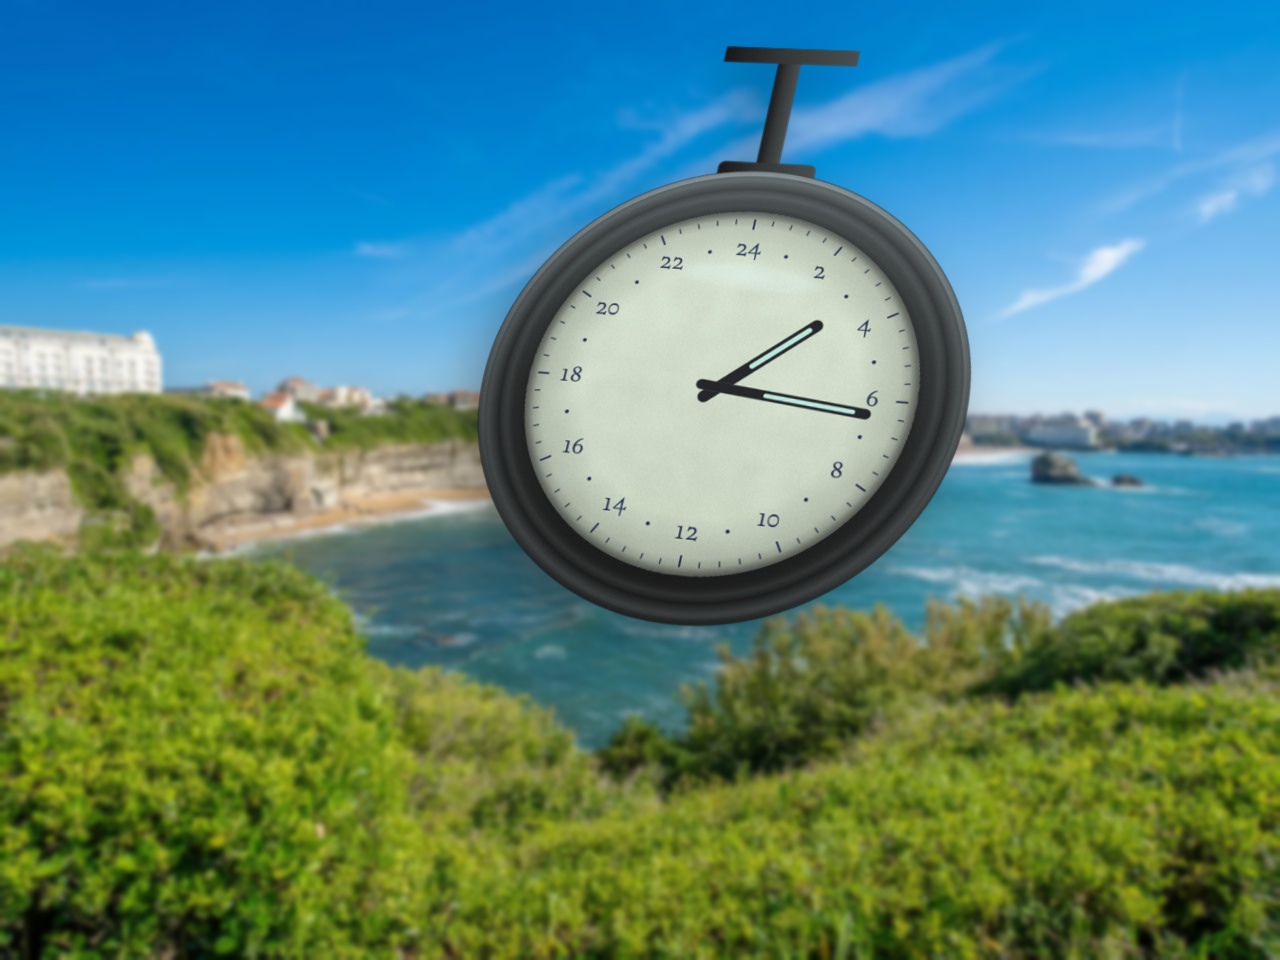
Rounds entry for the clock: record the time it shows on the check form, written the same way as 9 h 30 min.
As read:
3 h 16 min
